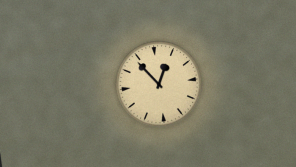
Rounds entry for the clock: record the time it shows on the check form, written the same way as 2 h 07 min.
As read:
12 h 54 min
